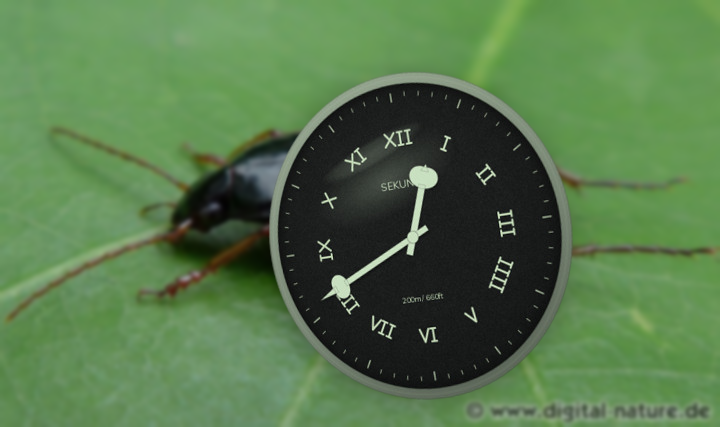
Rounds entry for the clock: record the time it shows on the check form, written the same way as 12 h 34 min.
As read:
12 h 41 min
